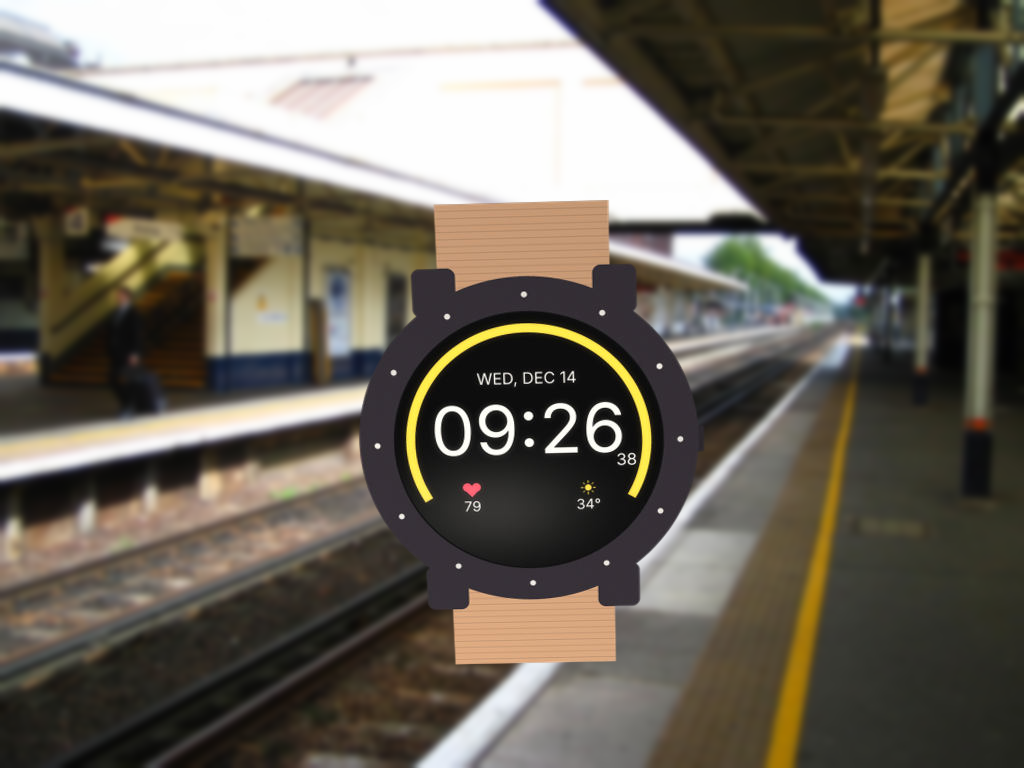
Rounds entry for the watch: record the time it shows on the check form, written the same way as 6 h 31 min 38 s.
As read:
9 h 26 min 38 s
